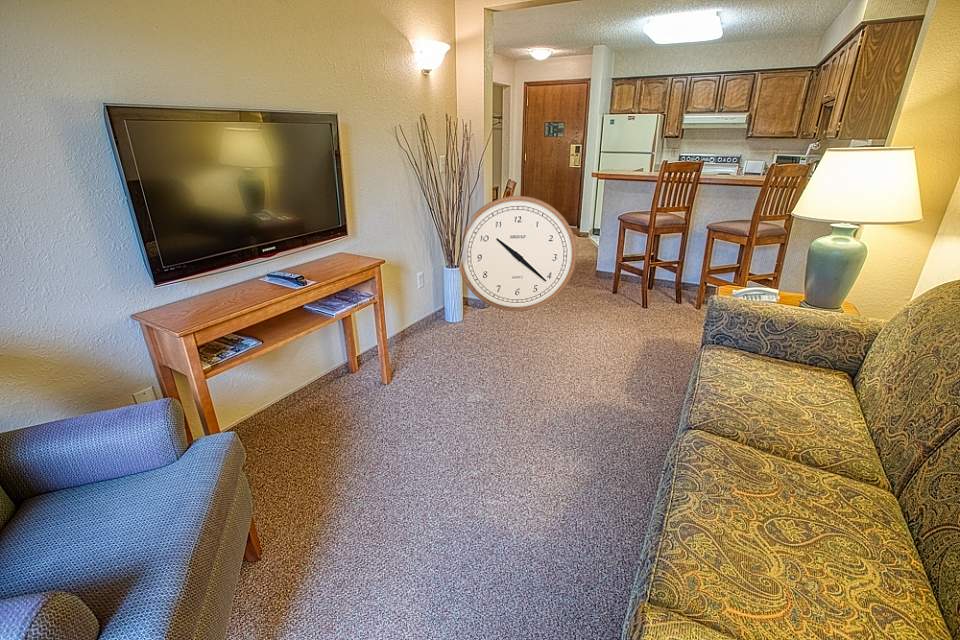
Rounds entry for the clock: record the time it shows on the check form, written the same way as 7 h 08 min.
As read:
10 h 22 min
